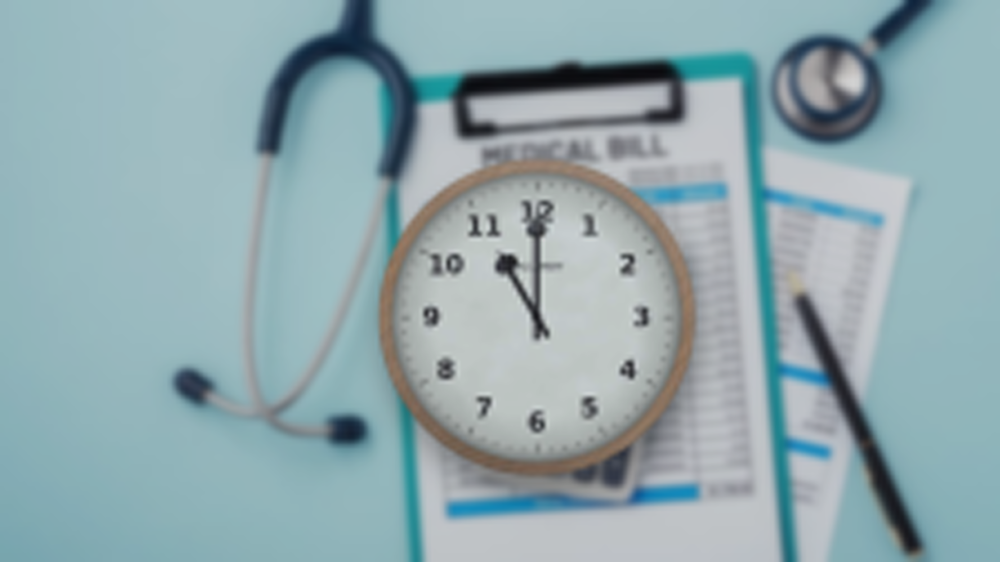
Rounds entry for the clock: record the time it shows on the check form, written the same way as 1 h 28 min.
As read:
11 h 00 min
